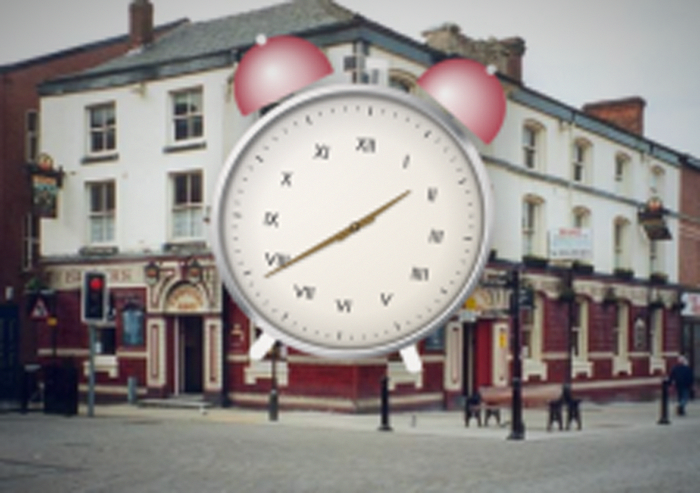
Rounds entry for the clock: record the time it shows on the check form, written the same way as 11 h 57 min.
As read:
1 h 39 min
